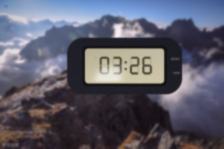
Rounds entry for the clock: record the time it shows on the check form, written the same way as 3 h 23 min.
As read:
3 h 26 min
